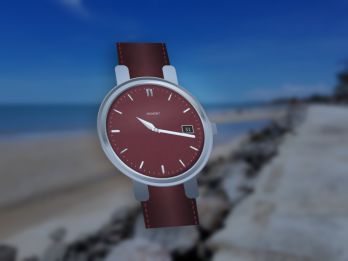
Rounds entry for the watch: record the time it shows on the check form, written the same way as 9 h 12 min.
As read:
10 h 17 min
